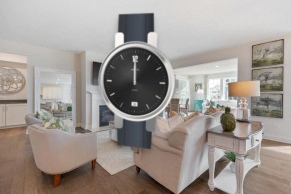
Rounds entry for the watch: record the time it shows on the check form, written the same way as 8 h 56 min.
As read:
12 h 00 min
